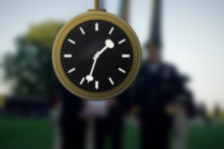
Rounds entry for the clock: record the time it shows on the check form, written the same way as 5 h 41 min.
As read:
1 h 33 min
